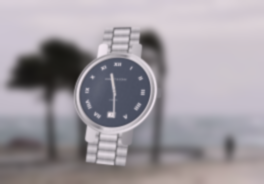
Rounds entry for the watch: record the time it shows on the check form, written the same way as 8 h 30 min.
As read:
11 h 29 min
